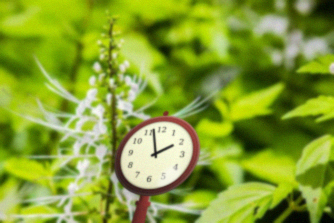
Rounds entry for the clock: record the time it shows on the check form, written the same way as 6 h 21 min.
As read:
1 h 57 min
